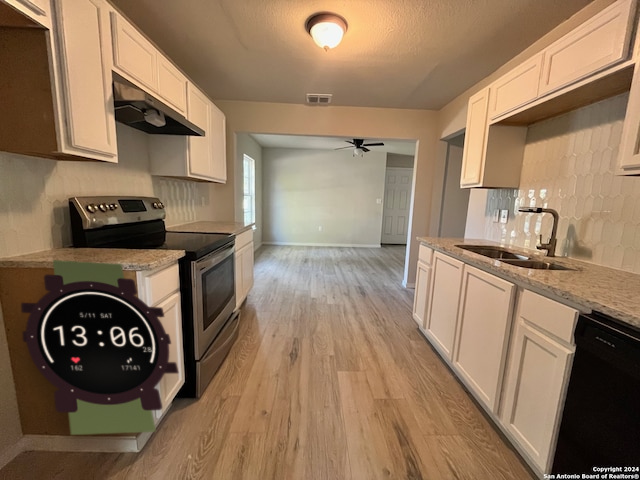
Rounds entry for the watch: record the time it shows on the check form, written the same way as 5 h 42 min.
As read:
13 h 06 min
